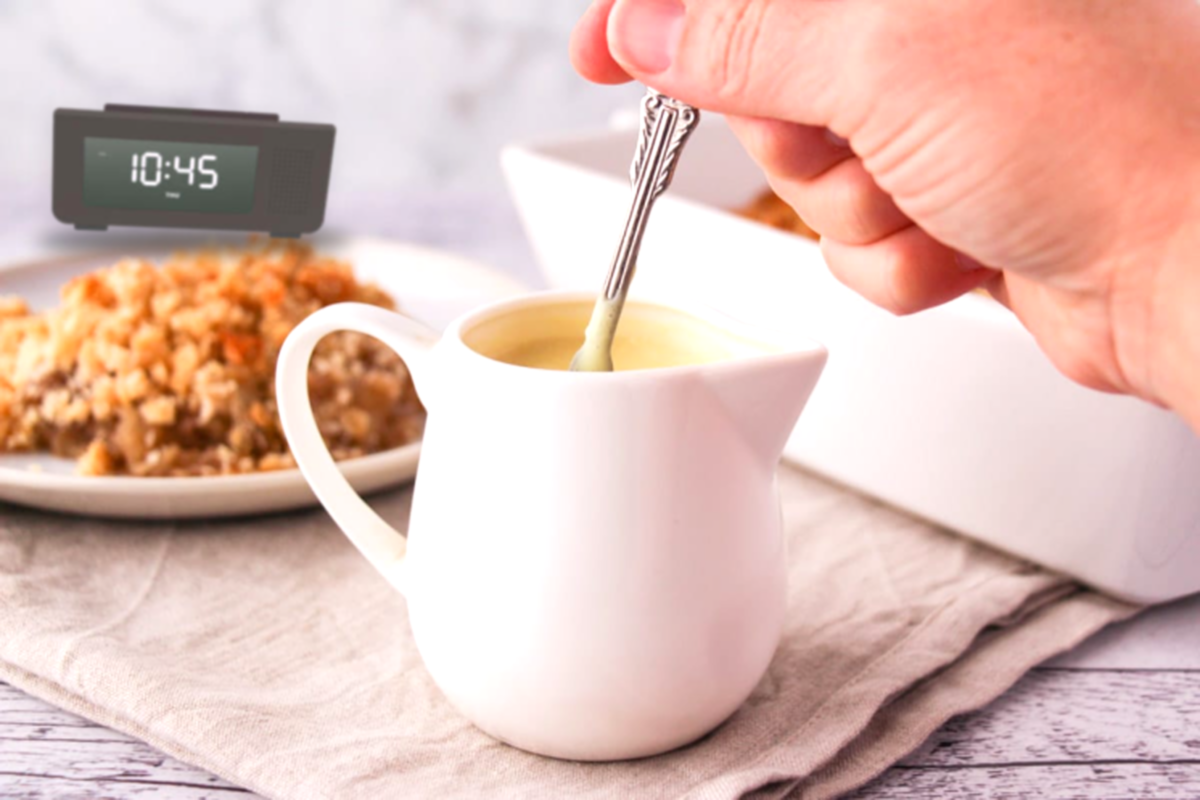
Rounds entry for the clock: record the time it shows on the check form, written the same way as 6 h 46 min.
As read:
10 h 45 min
